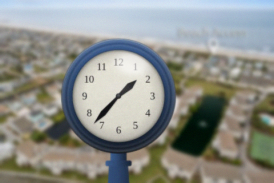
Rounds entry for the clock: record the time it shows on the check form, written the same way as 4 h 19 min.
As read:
1 h 37 min
